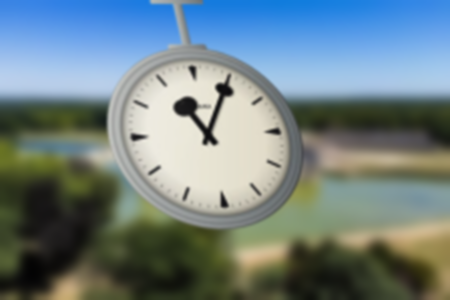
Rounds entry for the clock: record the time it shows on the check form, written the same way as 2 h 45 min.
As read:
11 h 05 min
